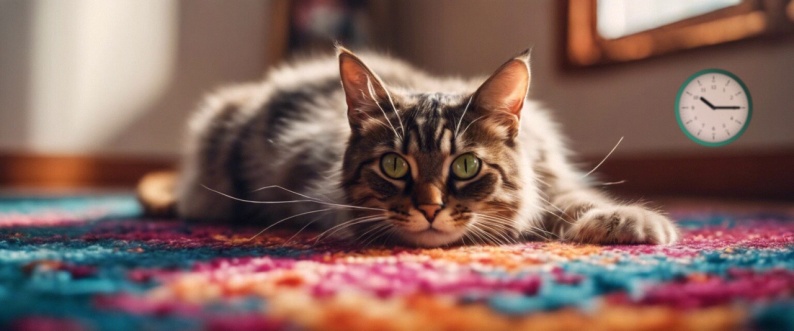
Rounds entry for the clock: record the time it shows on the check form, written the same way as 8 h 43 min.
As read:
10 h 15 min
